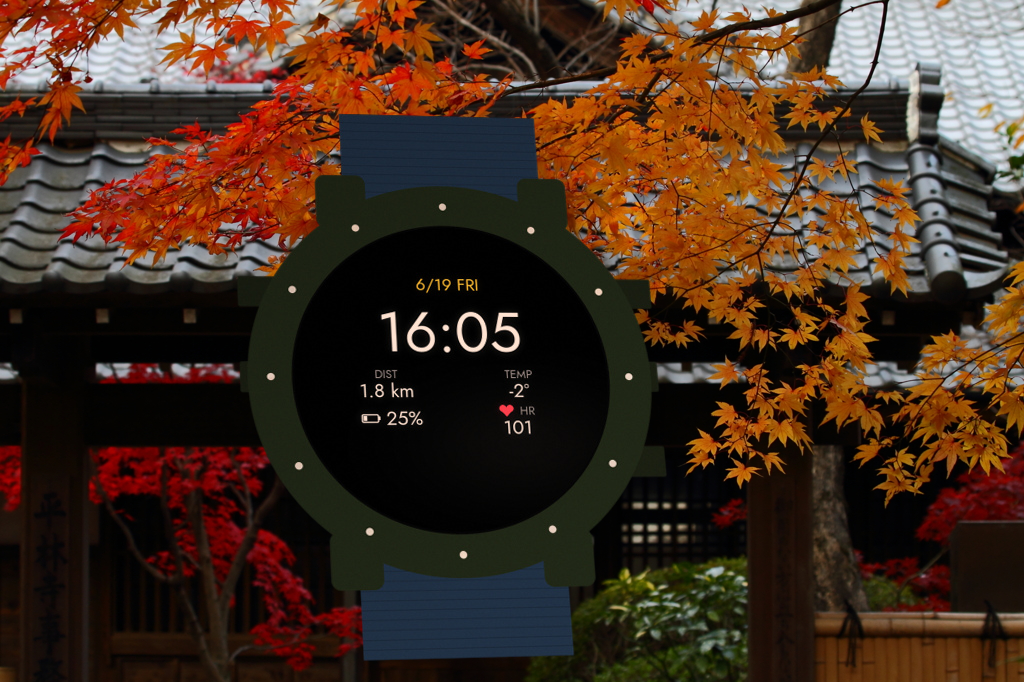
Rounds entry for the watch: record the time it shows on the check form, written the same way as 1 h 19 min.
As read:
16 h 05 min
